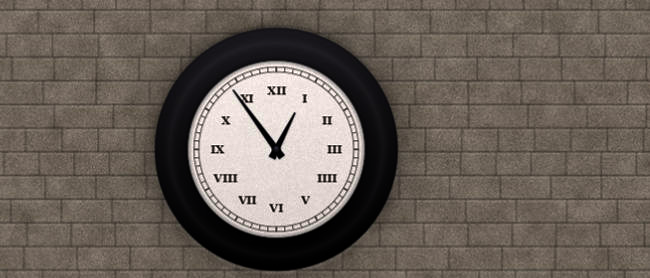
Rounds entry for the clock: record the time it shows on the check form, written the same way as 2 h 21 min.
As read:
12 h 54 min
